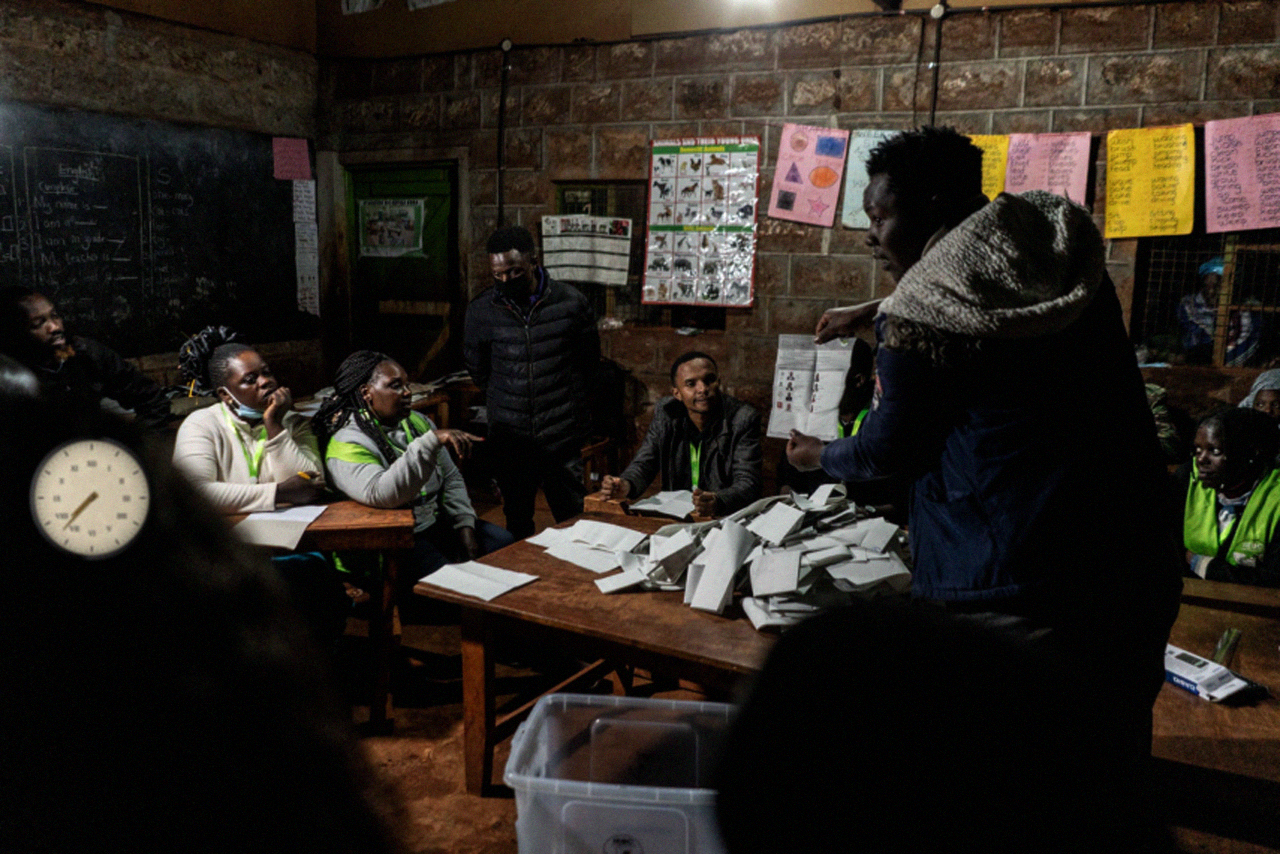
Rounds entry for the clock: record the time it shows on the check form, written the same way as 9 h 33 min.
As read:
7 h 37 min
